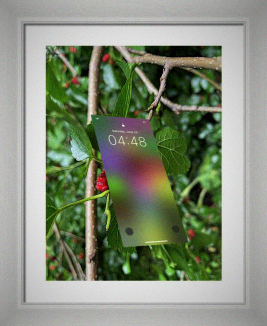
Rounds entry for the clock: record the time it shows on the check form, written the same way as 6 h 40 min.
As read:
4 h 48 min
